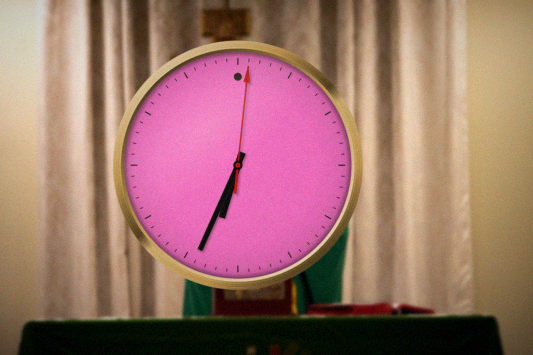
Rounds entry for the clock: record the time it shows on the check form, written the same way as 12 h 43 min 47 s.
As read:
6 h 34 min 01 s
